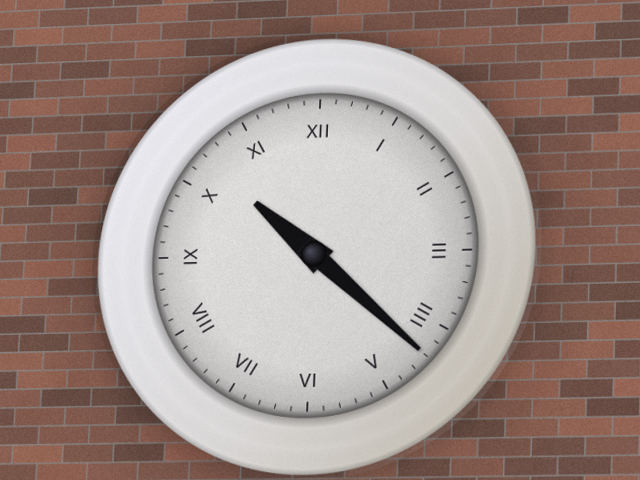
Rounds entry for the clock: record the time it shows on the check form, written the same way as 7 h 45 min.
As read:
10 h 22 min
